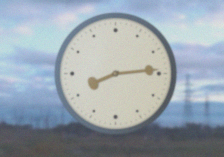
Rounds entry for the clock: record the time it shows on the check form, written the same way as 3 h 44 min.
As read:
8 h 14 min
